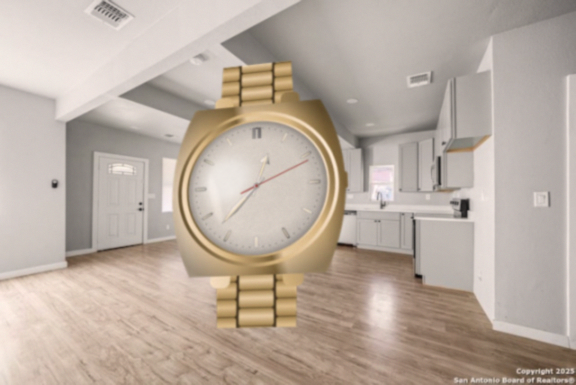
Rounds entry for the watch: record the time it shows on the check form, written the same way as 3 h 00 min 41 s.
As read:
12 h 37 min 11 s
